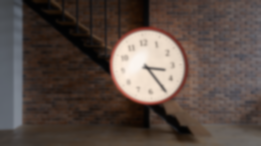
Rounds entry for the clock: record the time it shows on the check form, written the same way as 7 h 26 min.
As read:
3 h 25 min
